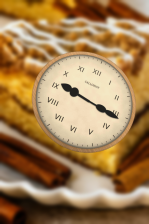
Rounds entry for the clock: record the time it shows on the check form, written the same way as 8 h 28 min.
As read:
9 h 16 min
